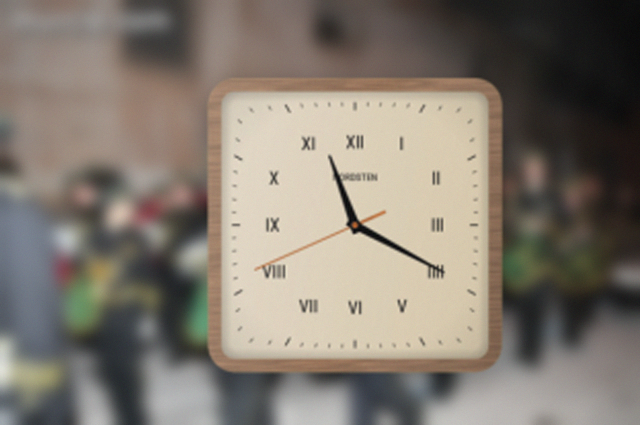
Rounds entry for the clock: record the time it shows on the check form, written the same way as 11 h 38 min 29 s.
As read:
11 h 19 min 41 s
